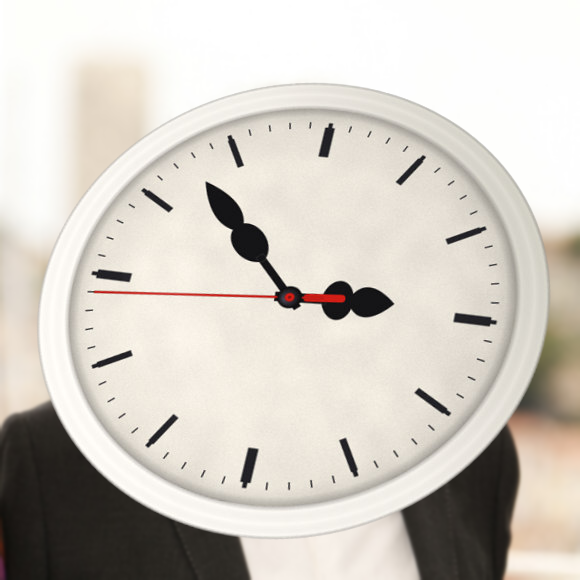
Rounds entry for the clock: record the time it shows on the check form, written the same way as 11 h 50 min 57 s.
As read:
2 h 52 min 44 s
